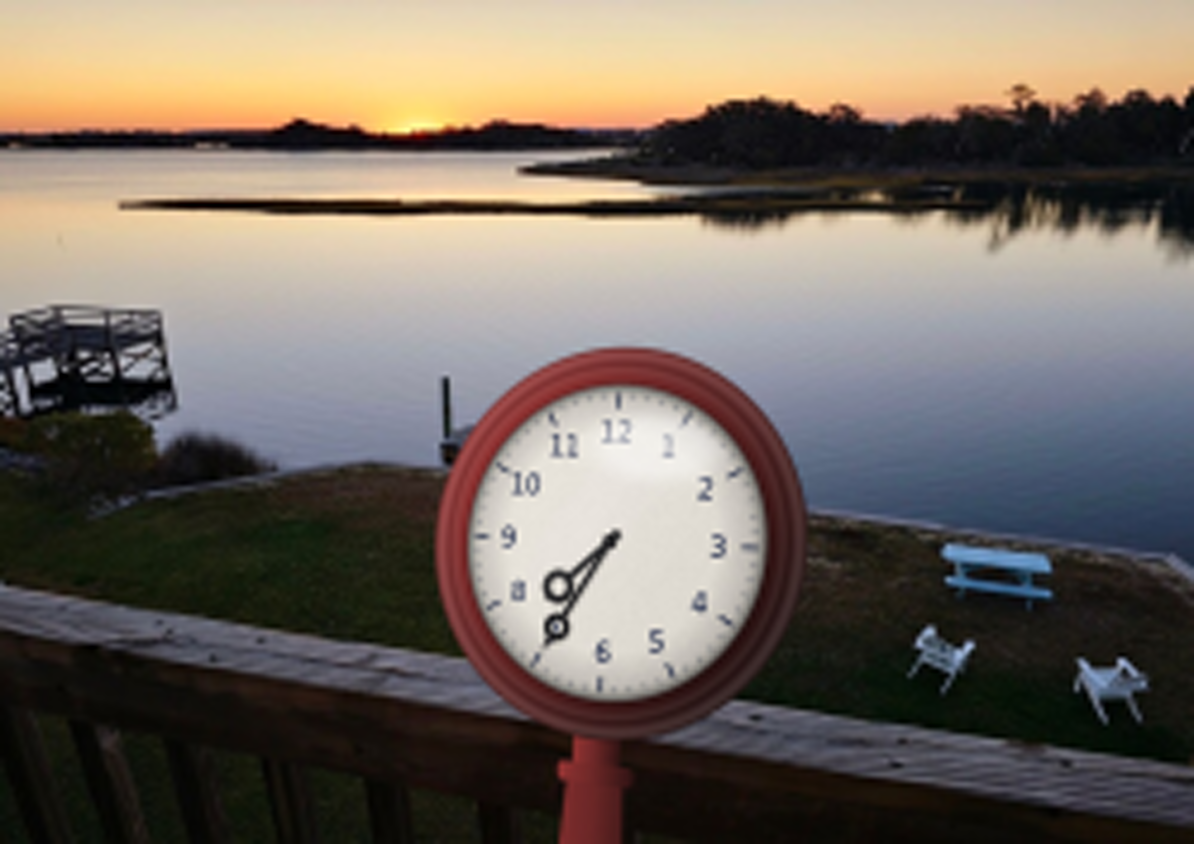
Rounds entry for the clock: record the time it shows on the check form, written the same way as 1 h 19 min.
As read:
7 h 35 min
